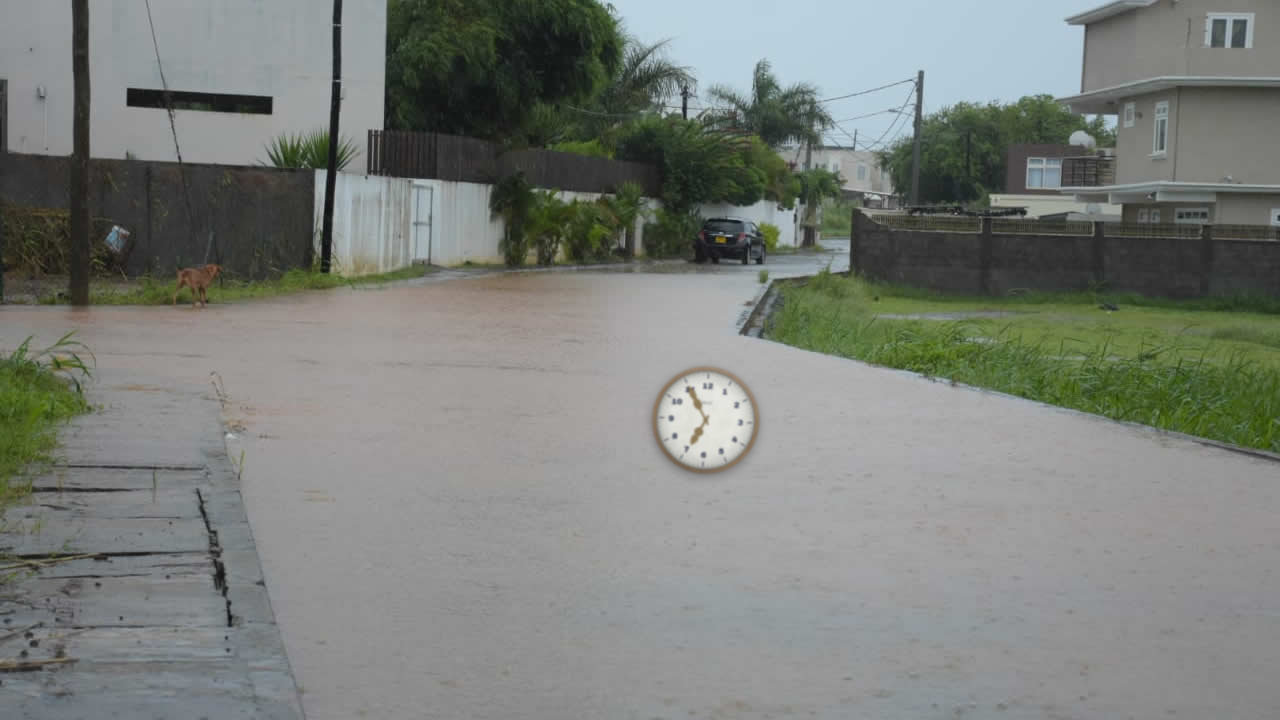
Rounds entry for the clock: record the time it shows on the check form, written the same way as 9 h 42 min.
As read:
6 h 55 min
